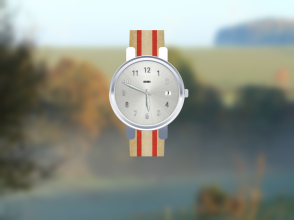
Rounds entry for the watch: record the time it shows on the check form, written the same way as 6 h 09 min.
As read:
5 h 49 min
